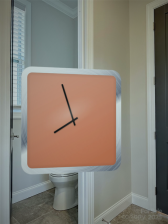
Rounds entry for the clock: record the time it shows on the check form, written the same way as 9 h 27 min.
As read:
7 h 57 min
